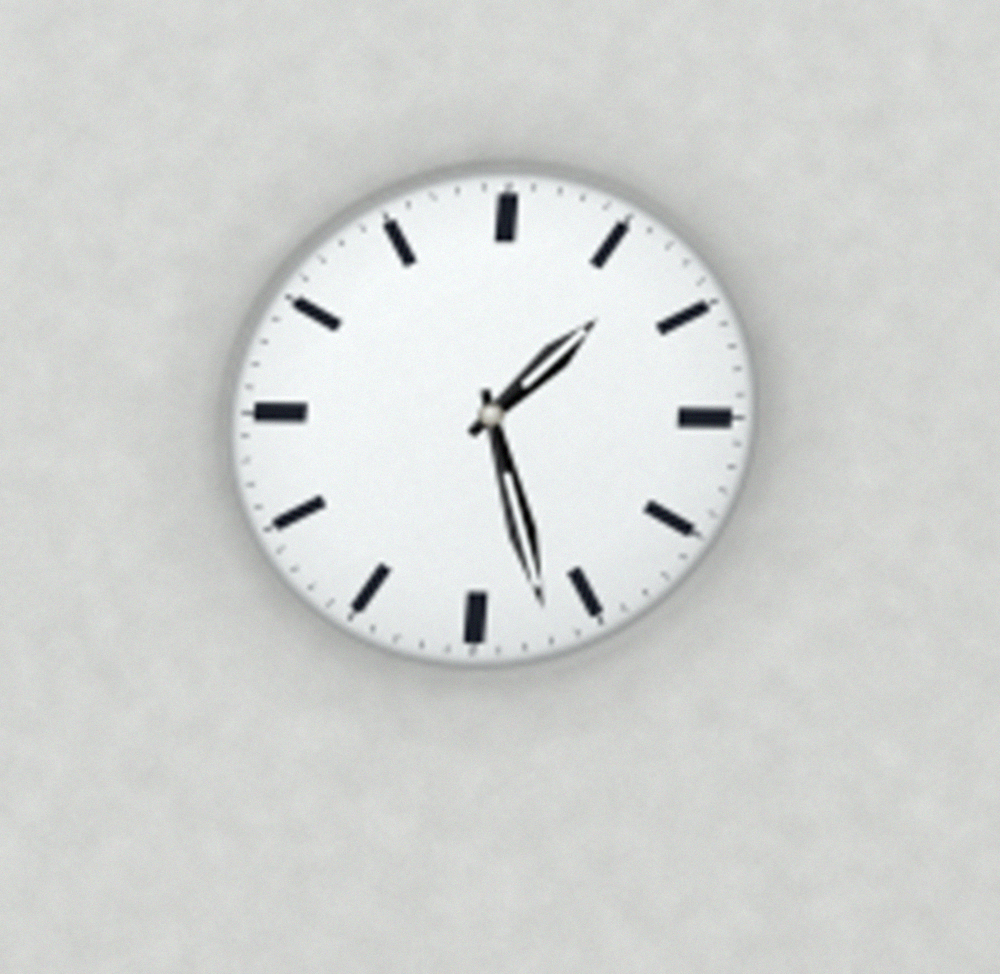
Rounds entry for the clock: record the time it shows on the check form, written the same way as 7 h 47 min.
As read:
1 h 27 min
